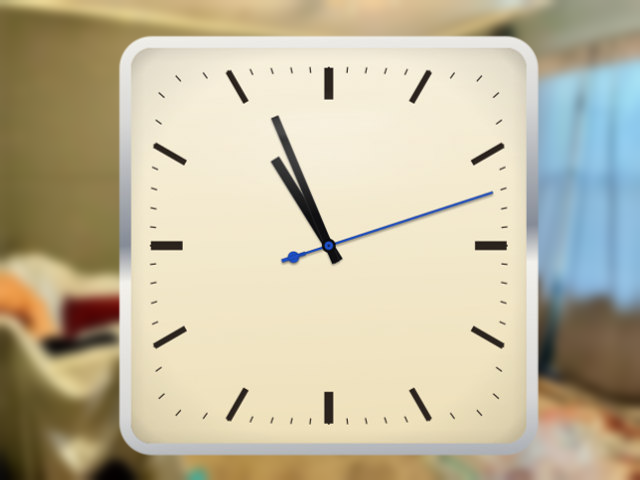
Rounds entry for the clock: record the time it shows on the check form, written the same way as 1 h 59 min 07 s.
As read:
10 h 56 min 12 s
